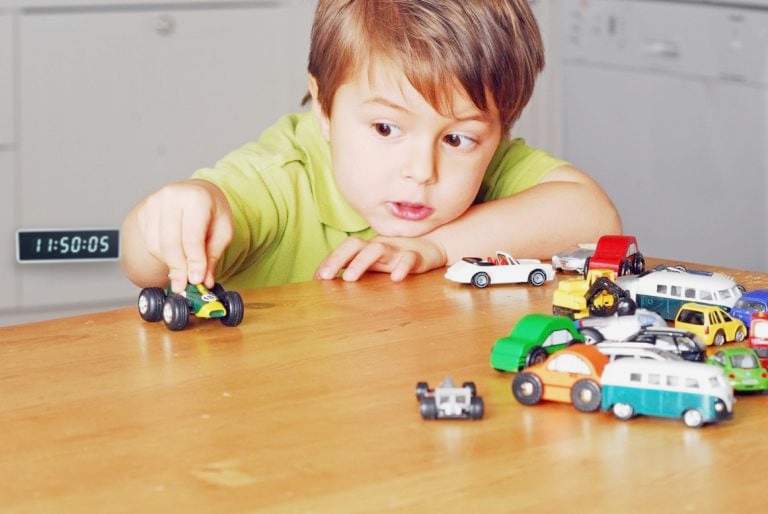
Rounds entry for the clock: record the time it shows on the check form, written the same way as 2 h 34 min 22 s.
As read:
11 h 50 min 05 s
